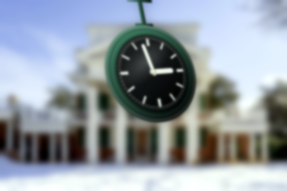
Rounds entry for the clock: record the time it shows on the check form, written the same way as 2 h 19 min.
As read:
2 h 58 min
